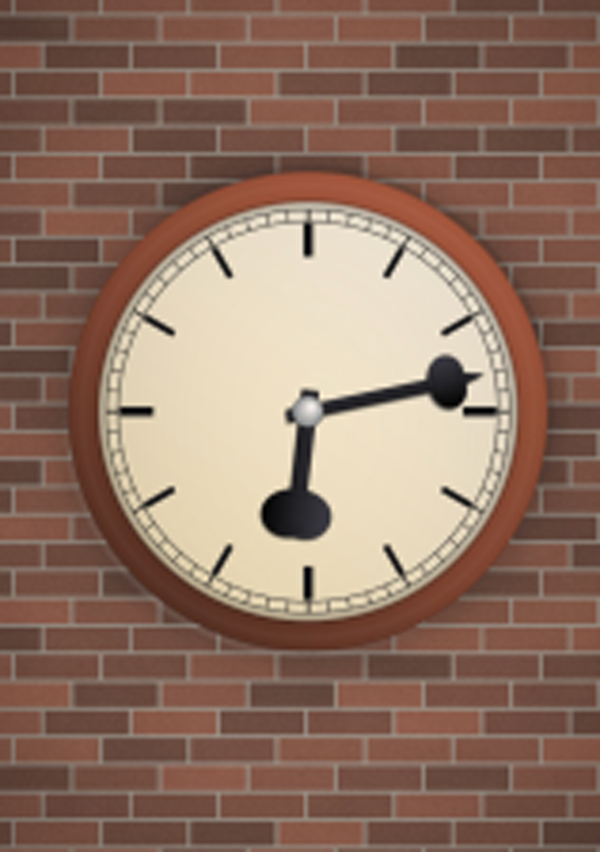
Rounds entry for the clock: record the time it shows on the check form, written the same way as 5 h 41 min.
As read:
6 h 13 min
